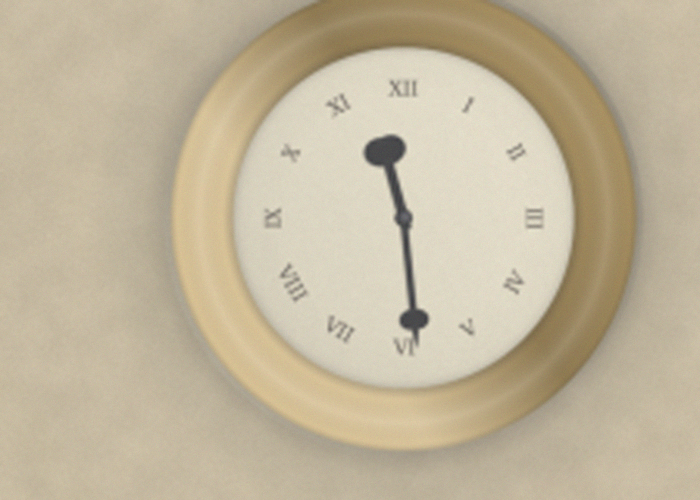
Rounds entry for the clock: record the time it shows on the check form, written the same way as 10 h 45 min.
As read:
11 h 29 min
